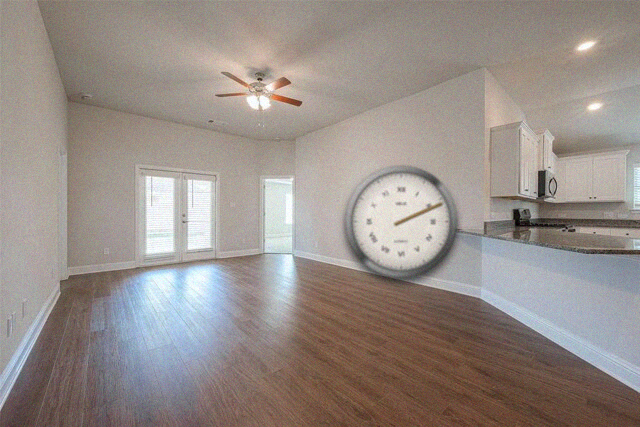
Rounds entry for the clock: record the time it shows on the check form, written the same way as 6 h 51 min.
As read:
2 h 11 min
